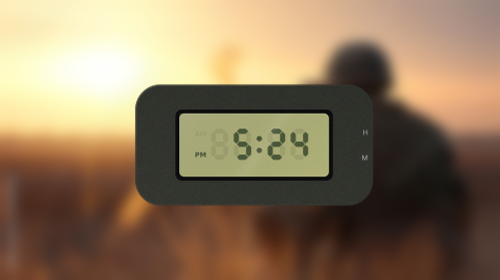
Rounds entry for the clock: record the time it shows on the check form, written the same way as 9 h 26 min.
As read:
5 h 24 min
